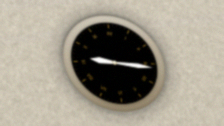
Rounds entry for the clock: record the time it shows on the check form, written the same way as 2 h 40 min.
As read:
9 h 16 min
